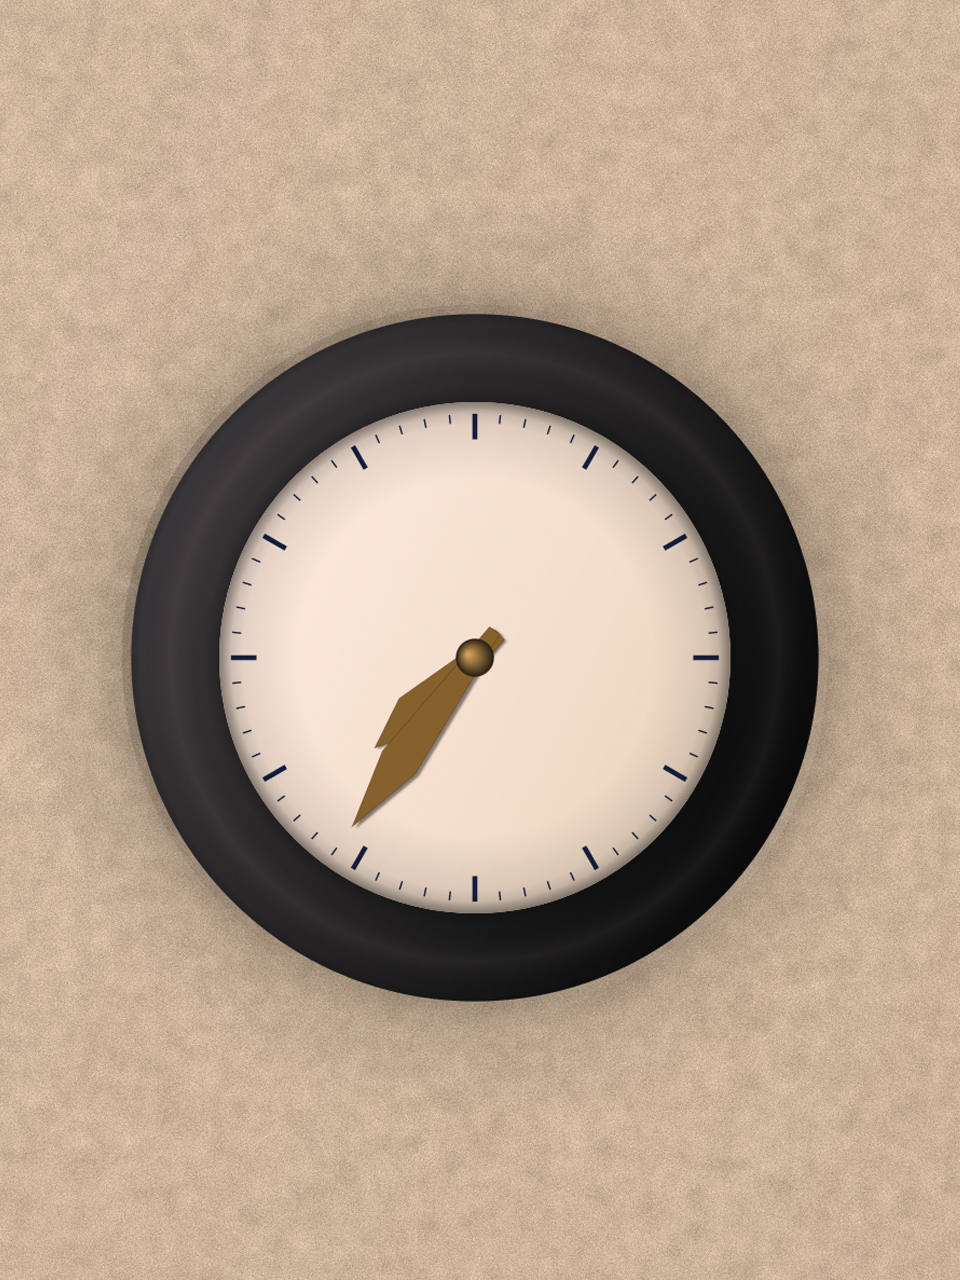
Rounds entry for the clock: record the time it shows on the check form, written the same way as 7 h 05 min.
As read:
7 h 36 min
